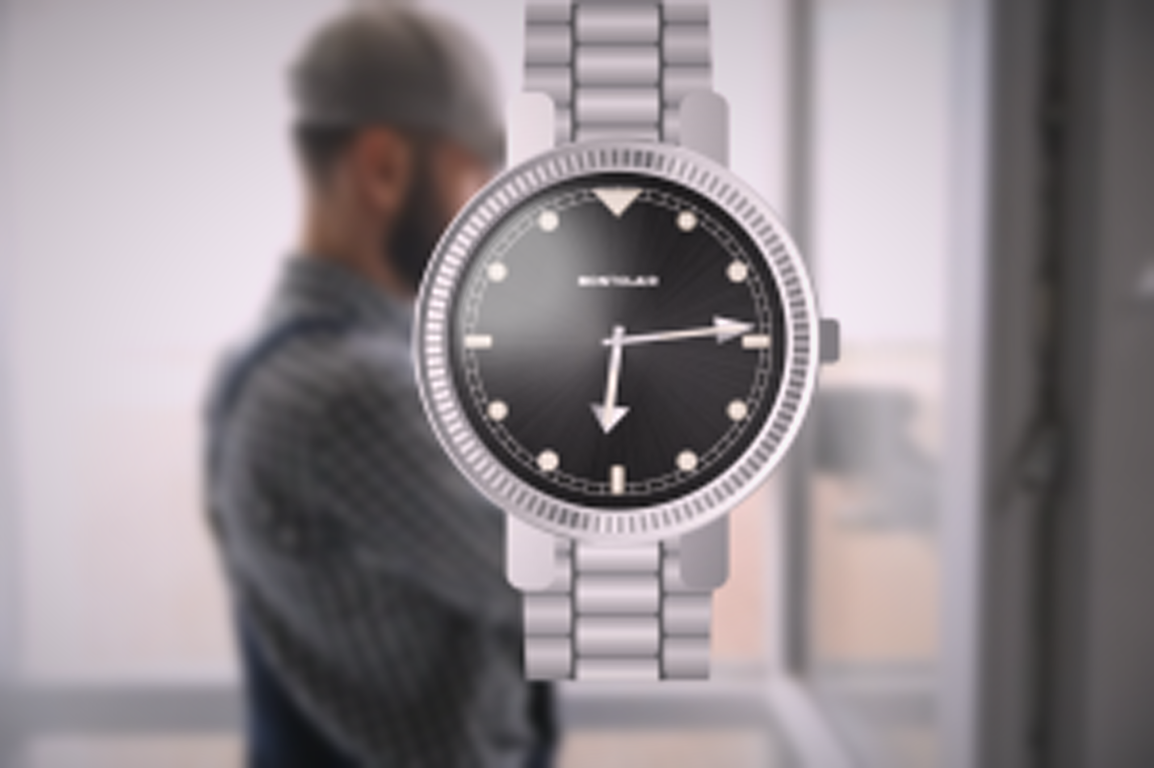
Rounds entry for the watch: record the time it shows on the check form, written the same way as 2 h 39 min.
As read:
6 h 14 min
